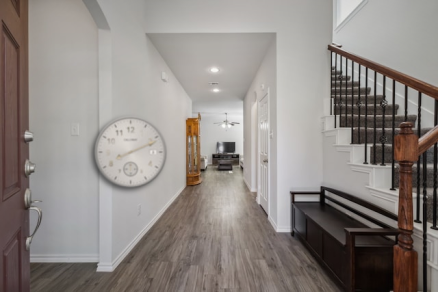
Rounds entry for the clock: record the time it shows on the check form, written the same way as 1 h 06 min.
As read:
8 h 11 min
